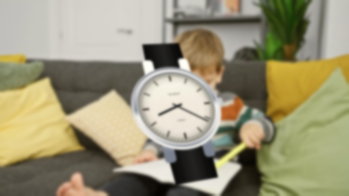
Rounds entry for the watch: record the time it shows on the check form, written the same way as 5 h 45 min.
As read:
8 h 21 min
